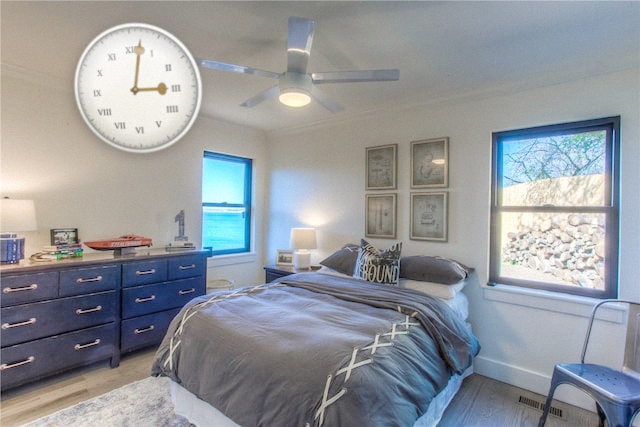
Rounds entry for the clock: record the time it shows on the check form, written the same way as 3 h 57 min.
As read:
3 h 02 min
